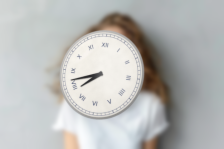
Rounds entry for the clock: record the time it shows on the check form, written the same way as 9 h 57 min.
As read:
7 h 42 min
